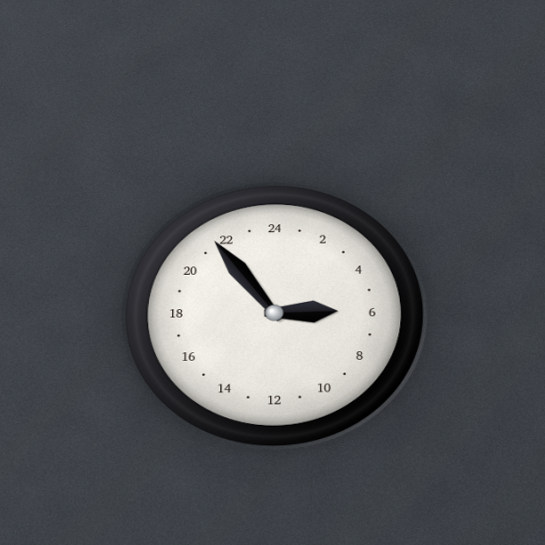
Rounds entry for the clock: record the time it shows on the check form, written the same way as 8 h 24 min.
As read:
5 h 54 min
